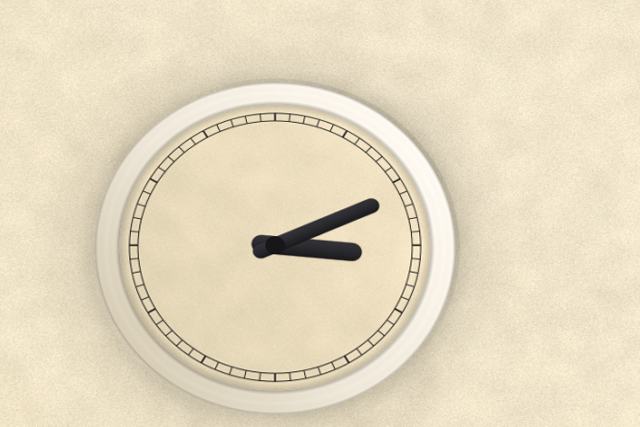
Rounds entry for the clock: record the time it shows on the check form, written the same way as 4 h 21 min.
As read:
3 h 11 min
